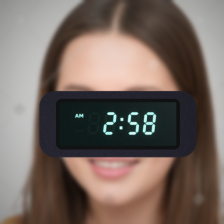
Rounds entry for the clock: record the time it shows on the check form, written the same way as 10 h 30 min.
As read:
2 h 58 min
